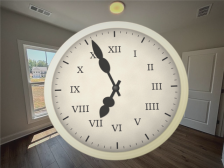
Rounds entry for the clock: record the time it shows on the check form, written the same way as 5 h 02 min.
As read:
6 h 56 min
